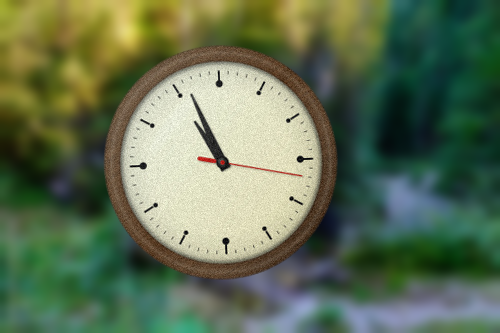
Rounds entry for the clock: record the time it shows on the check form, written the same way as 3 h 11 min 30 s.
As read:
10 h 56 min 17 s
